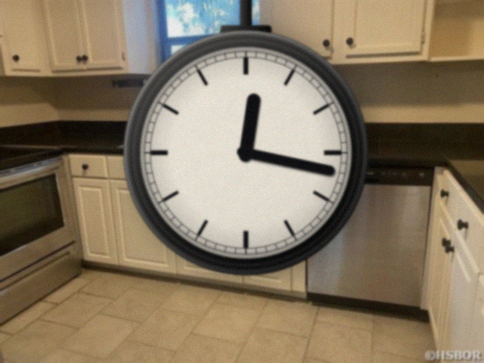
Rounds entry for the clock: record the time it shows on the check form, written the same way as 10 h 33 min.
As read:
12 h 17 min
